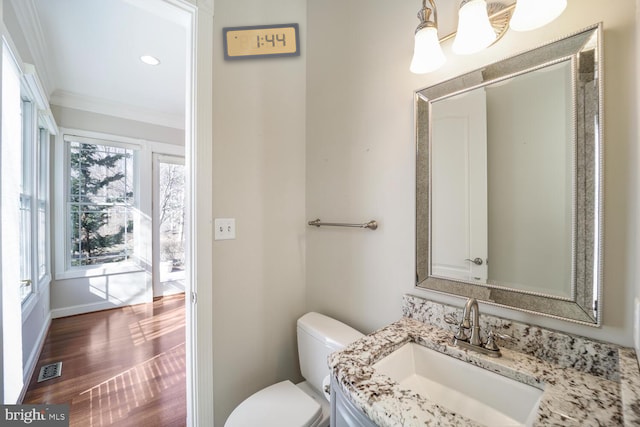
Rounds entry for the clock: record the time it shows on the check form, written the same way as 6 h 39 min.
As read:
1 h 44 min
